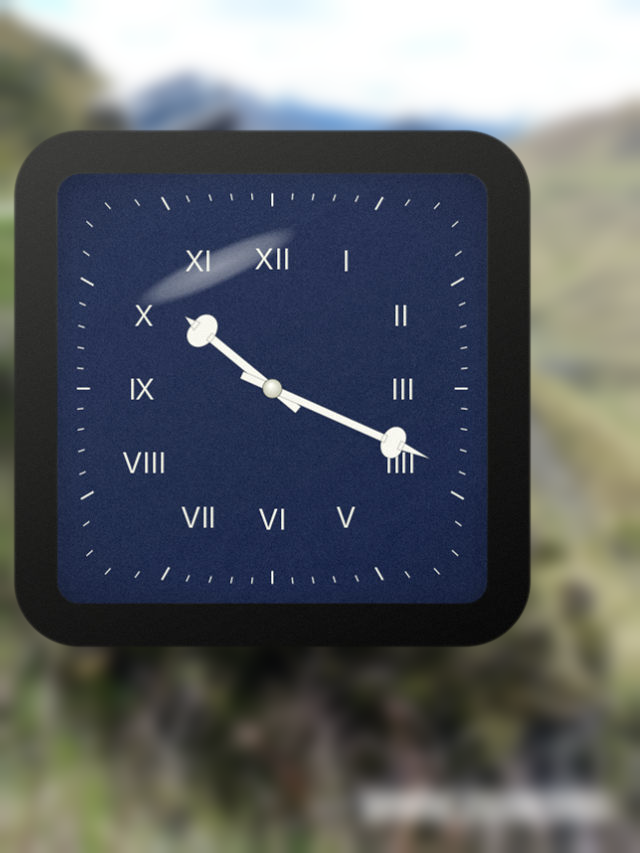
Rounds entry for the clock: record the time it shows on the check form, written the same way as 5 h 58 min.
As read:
10 h 19 min
